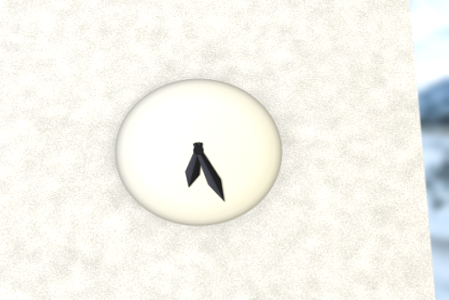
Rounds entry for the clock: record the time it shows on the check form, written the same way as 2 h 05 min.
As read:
6 h 26 min
